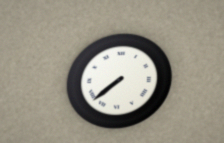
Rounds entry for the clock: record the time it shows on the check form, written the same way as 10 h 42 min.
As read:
7 h 38 min
